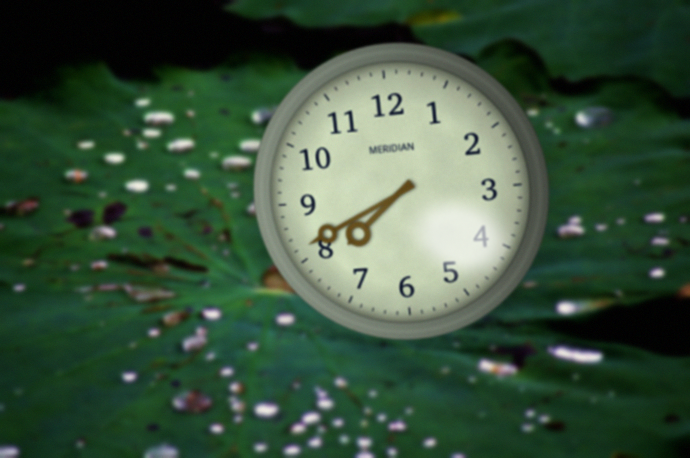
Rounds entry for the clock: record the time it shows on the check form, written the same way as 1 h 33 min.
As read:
7 h 41 min
